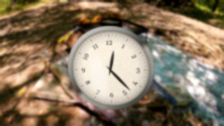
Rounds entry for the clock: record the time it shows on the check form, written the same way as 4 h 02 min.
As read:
12 h 23 min
